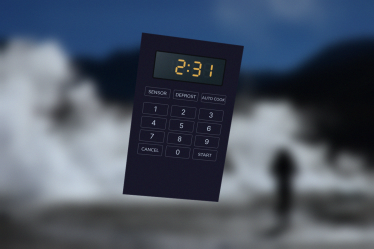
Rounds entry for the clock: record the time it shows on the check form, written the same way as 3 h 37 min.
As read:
2 h 31 min
